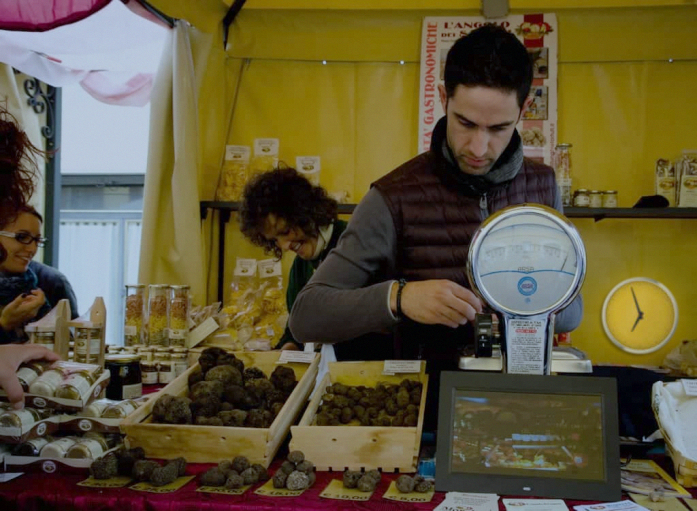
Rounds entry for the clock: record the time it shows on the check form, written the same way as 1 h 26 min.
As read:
6 h 57 min
